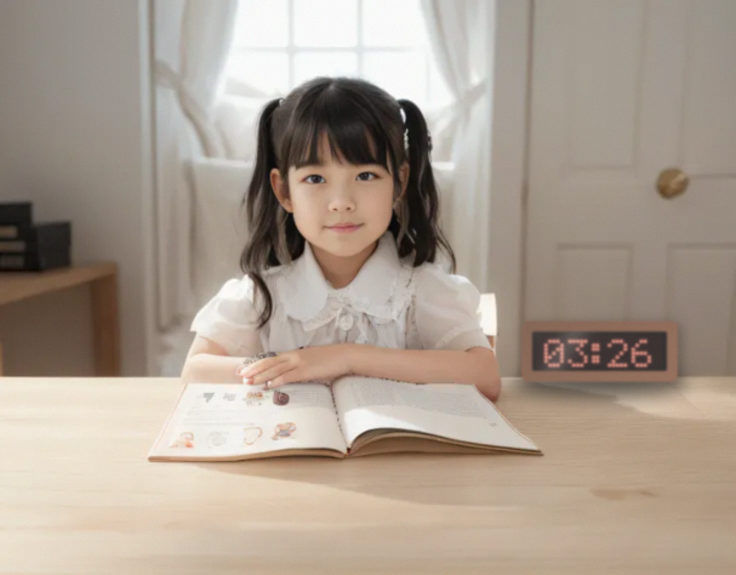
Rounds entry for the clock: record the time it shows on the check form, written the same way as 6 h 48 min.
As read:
3 h 26 min
